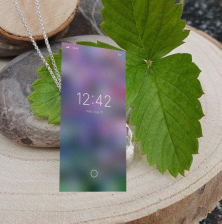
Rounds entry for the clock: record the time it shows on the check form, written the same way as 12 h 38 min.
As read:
12 h 42 min
